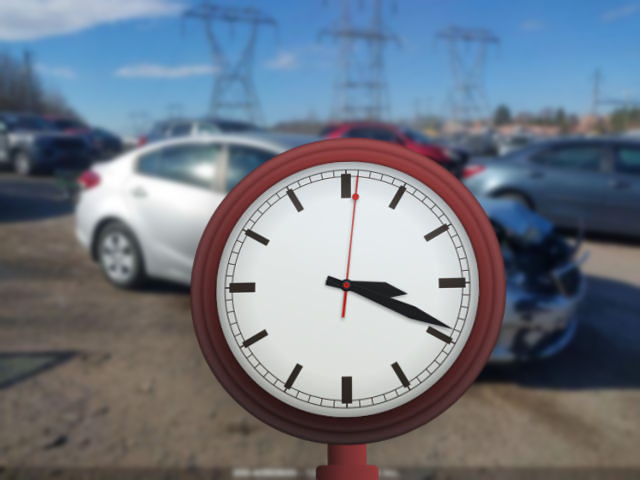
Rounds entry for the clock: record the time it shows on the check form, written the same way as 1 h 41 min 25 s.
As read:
3 h 19 min 01 s
